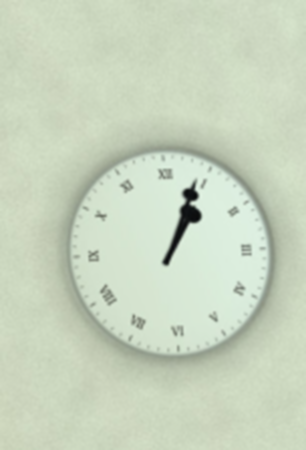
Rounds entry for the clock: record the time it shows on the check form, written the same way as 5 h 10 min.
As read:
1 h 04 min
